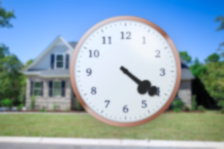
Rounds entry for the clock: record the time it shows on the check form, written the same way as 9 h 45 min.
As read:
4 h 21 min
